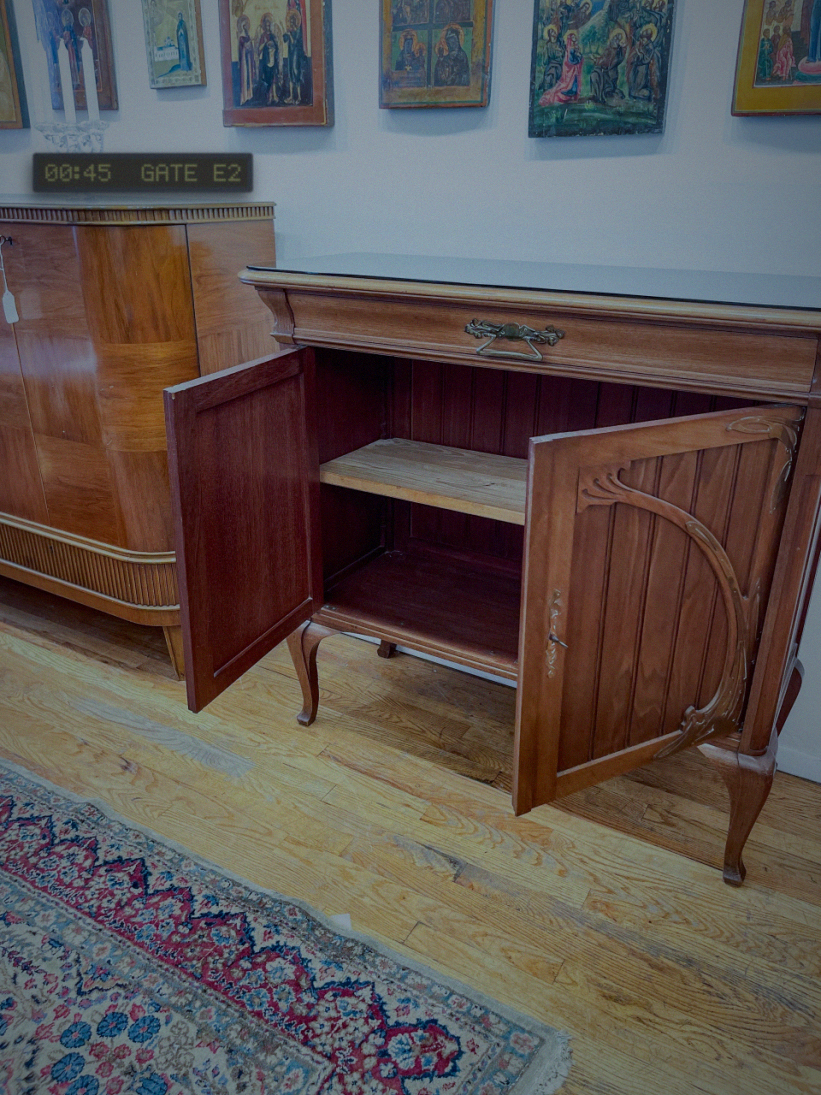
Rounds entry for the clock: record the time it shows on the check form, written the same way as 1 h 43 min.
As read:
0 h 45 min
